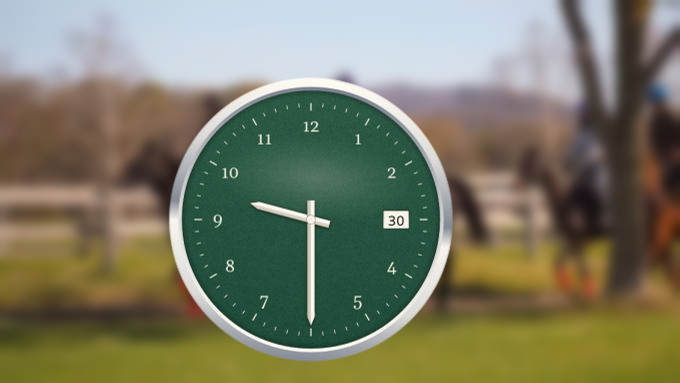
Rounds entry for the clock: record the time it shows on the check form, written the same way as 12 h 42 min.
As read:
9 h 30 min
